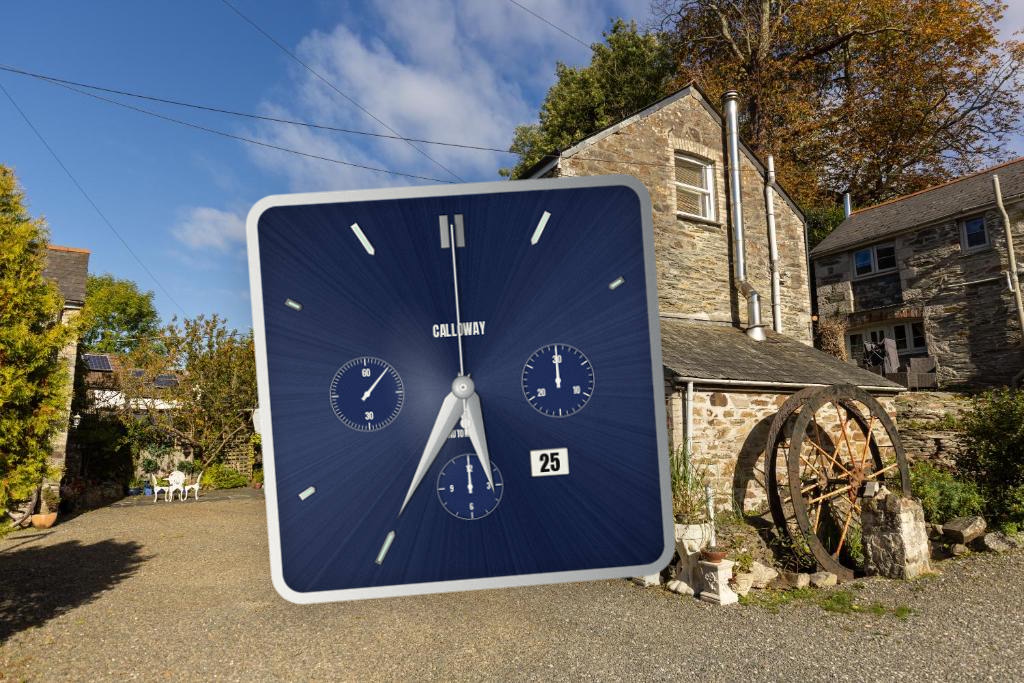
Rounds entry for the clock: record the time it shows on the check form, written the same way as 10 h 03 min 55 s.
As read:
5 h 35 min 07 s
